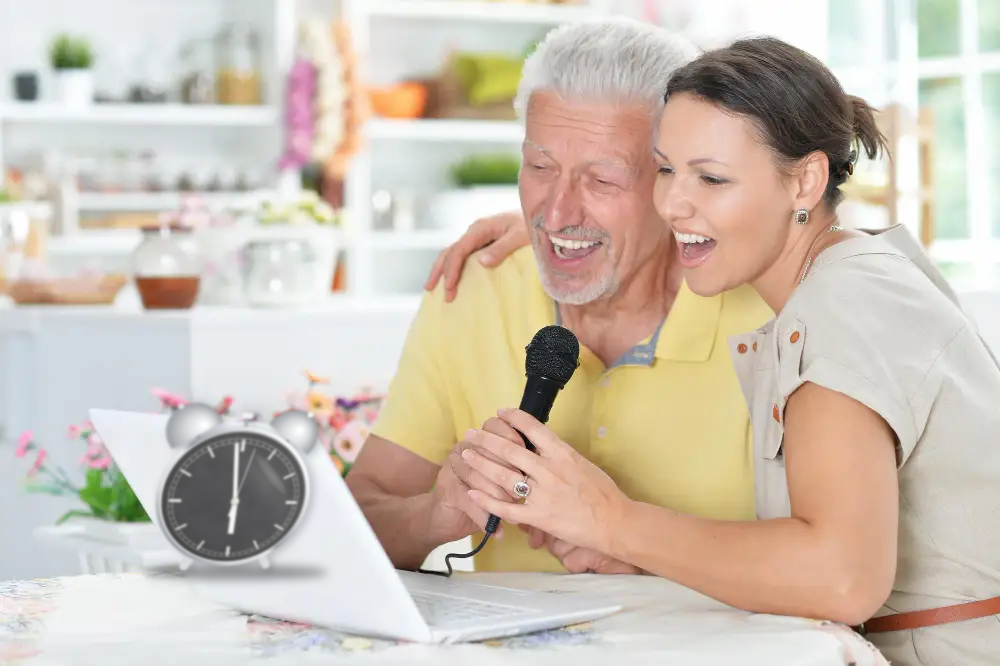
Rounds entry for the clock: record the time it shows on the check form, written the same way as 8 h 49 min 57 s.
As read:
5 h 59 min 02 s
